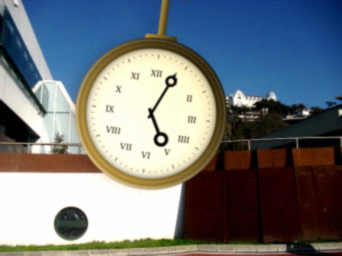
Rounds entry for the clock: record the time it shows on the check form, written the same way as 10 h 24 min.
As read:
5 h 04 min
